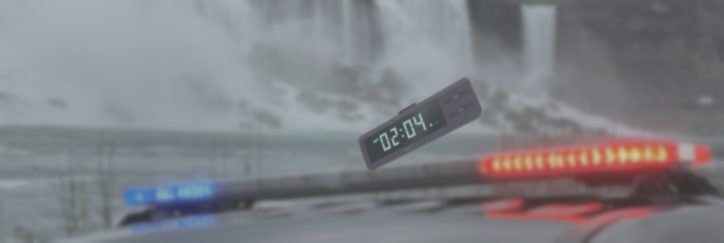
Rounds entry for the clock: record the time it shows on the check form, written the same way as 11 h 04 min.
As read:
2 h 04 min
